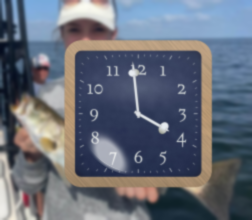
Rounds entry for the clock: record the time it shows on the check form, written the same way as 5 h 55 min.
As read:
3 h 59 min
